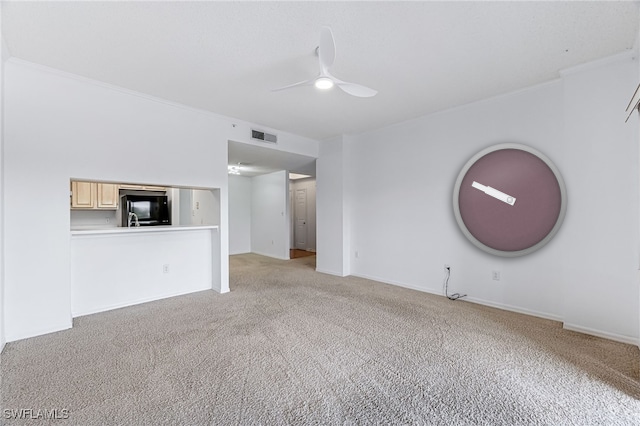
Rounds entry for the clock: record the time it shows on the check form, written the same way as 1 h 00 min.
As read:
9 h 49 min
